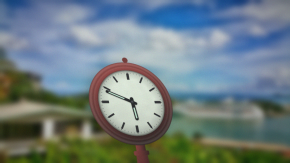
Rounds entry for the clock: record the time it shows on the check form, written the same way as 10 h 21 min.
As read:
5 h 49 min
